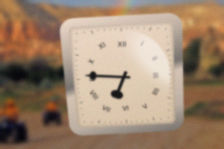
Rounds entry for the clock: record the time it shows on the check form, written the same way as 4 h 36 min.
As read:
6 h 46 min
